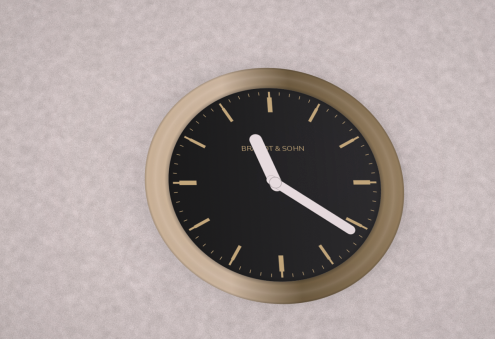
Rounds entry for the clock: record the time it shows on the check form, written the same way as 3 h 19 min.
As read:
11 h 21 min
